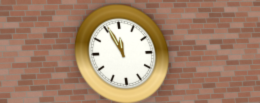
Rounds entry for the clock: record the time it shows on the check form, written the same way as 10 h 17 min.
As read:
11 h 56 min
